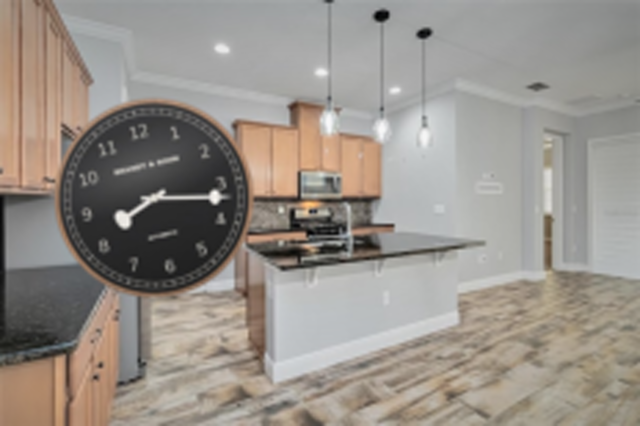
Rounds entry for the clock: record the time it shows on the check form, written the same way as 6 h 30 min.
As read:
8 h 17 min
